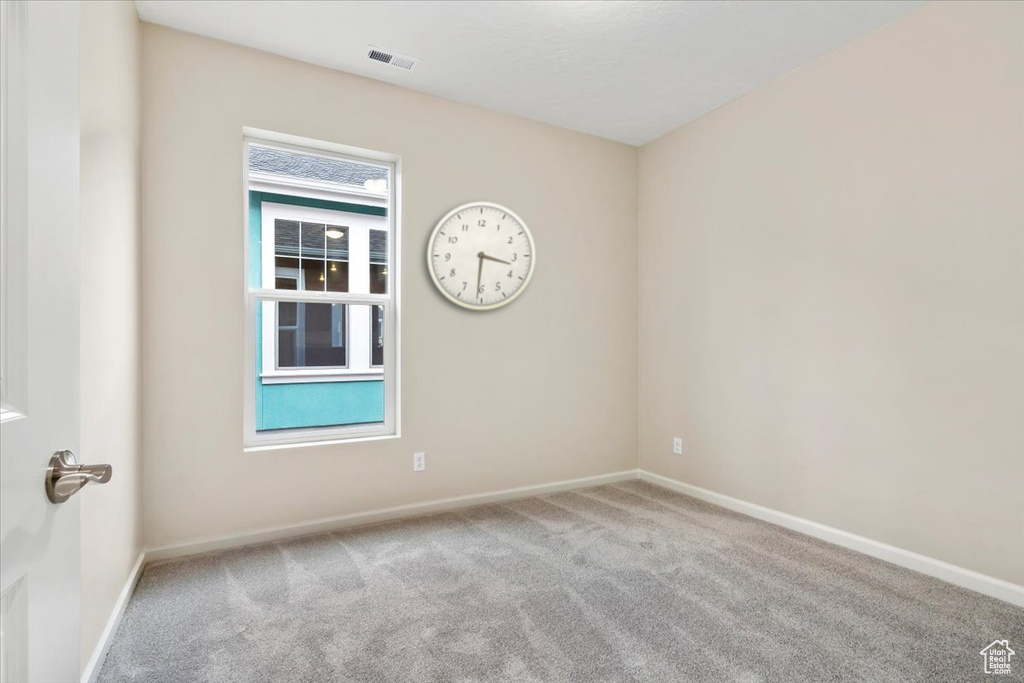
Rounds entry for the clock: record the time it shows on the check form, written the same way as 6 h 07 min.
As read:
3 h 31 min
